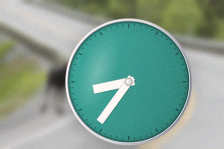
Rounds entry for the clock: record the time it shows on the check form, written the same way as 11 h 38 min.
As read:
8 h 36 min
